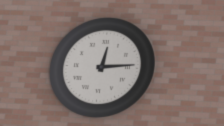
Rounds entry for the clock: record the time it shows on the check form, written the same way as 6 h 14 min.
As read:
12 h 14 min
